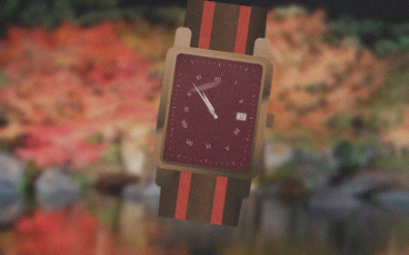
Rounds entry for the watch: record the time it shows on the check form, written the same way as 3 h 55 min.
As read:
10 h 53 min
